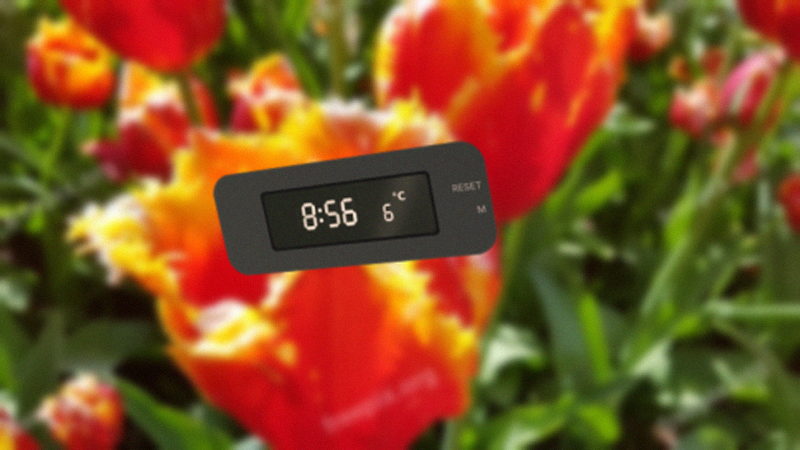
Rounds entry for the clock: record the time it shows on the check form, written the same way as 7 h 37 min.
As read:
8 h 56 min
